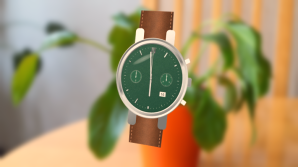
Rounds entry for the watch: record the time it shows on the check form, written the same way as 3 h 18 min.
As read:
5 h 59 min
